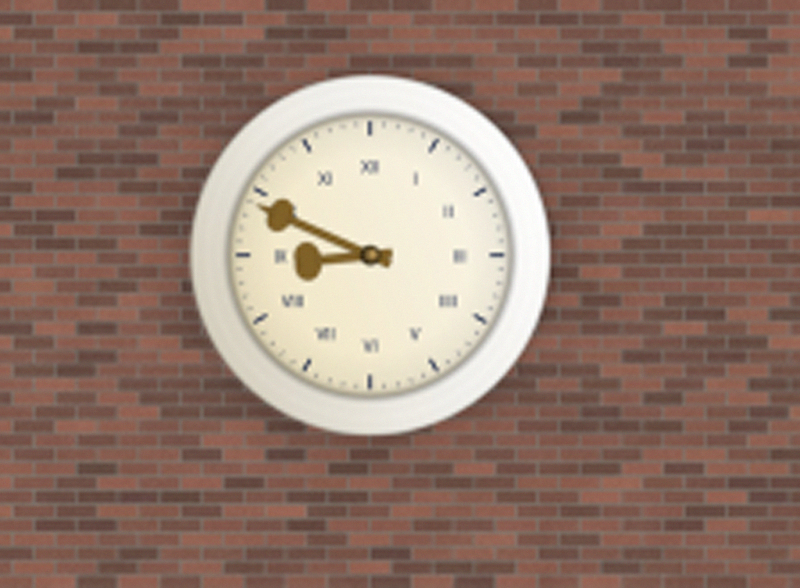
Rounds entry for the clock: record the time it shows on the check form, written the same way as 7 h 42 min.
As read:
8 h 49 min
